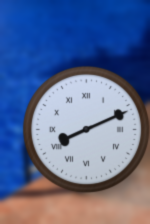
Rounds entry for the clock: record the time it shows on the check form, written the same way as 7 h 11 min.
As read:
8 h 11 min
